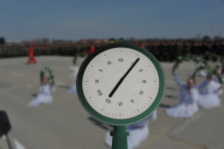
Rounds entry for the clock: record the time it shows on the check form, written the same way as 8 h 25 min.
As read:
7 h 06 min
